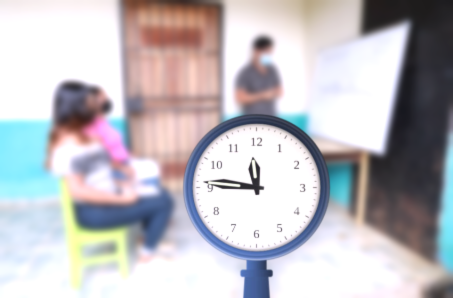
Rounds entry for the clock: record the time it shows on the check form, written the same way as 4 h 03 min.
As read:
11 h 46 min
